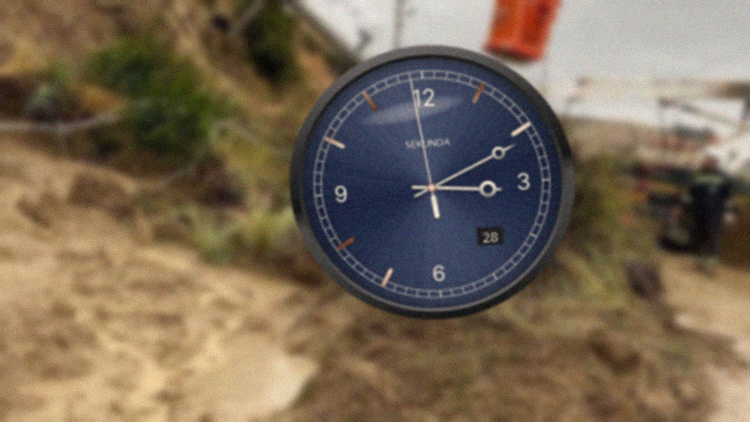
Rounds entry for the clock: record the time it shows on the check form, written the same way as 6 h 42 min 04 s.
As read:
3 h 10 min 59 s
